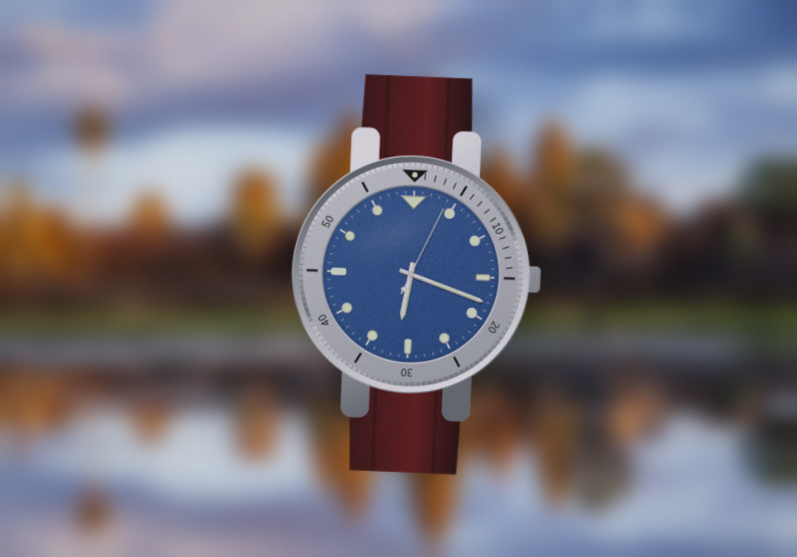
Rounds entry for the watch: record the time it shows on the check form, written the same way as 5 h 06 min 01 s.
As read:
6 h 18 min 04 s
